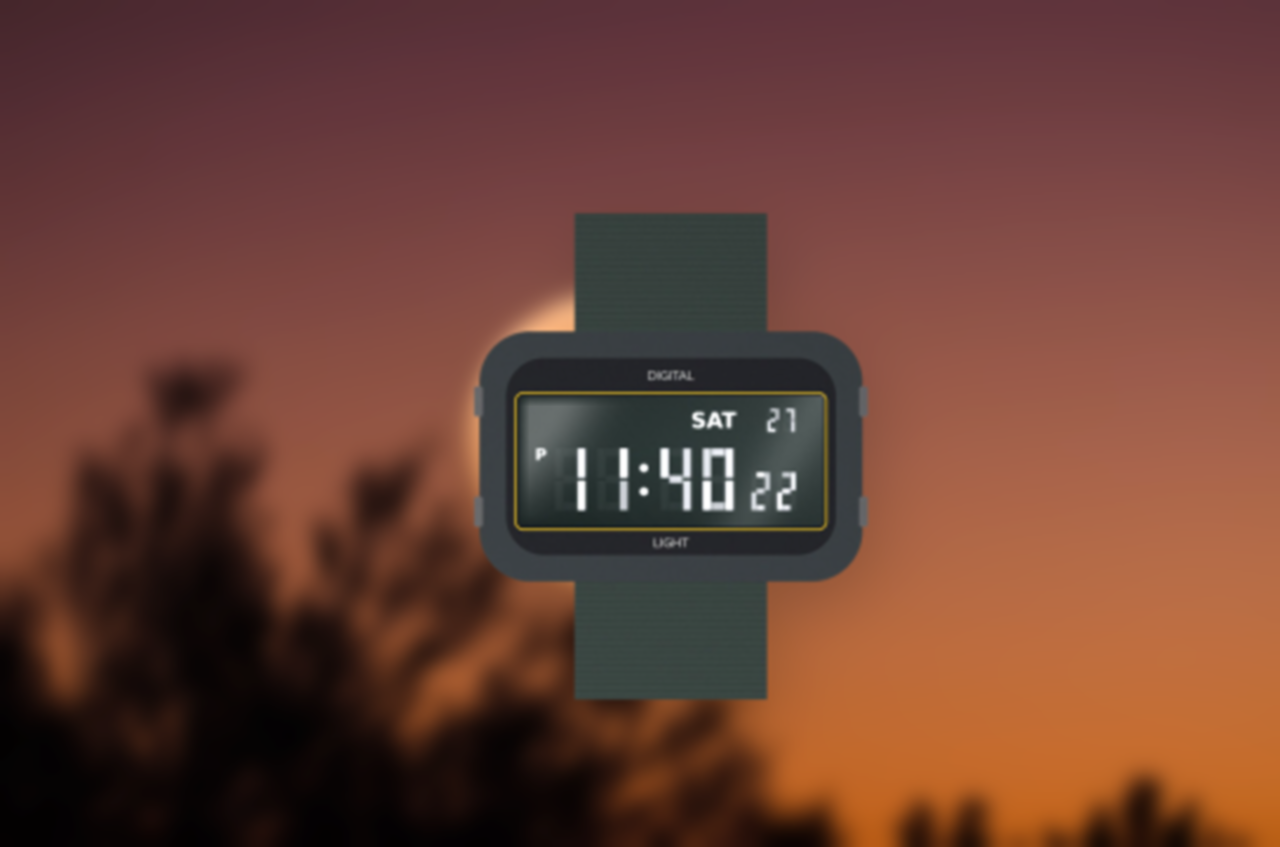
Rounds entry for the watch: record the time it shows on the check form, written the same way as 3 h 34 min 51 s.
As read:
11 h 40 min 22 s
